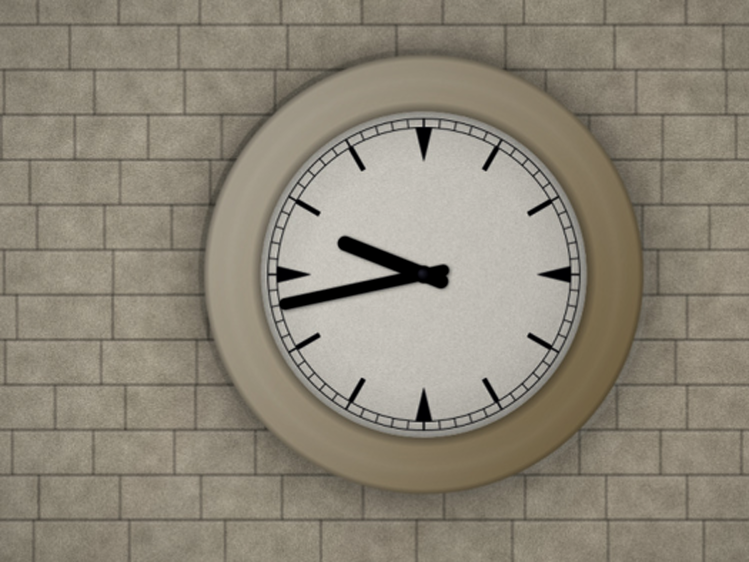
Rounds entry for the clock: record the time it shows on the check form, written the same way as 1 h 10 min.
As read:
9 h 43 min
